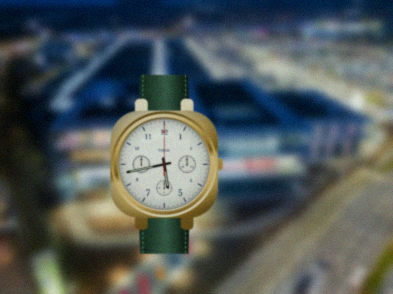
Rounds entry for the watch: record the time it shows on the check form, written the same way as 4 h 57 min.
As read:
5 h 43 min
